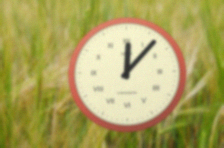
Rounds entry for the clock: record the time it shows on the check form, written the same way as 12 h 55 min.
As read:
12 h 07 min
